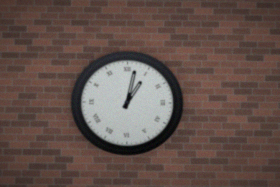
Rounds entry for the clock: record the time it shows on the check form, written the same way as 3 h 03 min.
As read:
1 h 02 min
